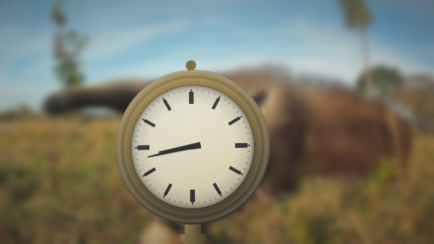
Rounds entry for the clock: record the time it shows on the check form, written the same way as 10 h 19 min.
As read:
8 h 43 min
